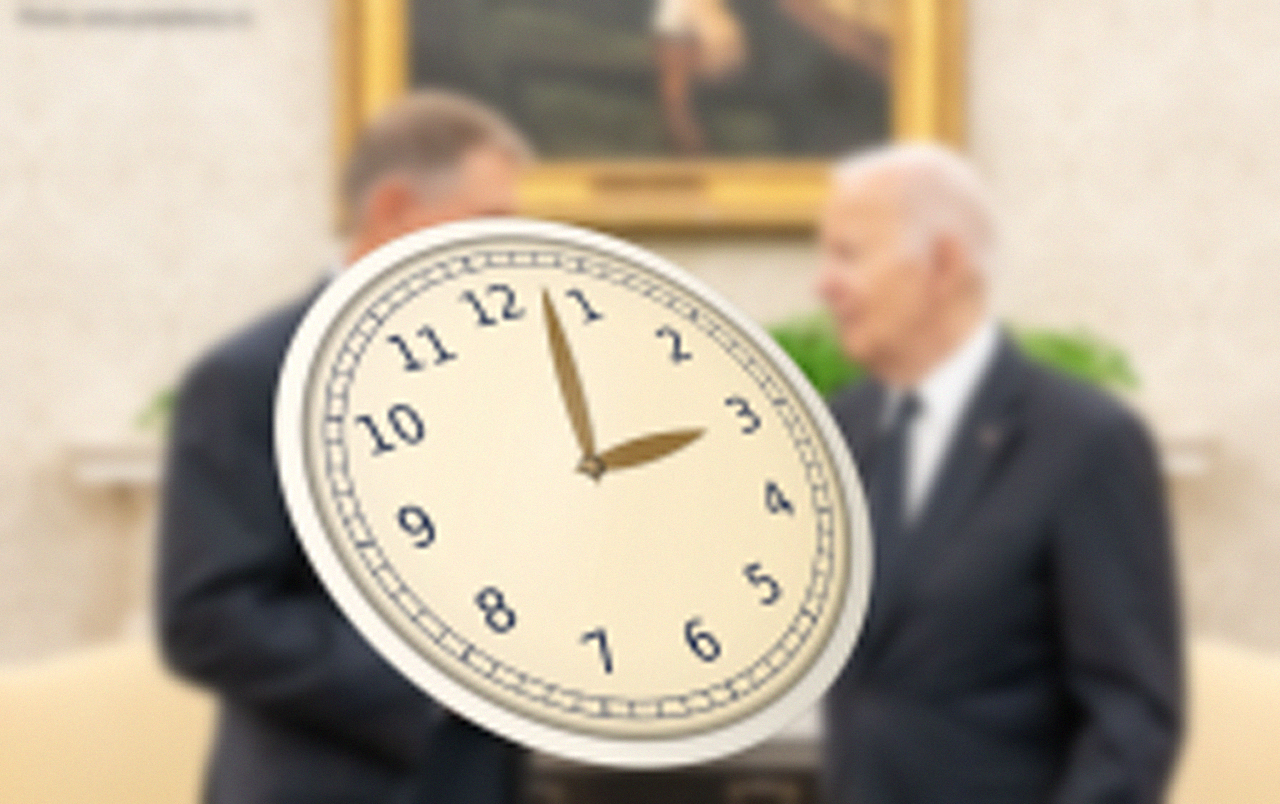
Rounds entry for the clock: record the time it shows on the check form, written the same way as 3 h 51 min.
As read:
3 h 03 min
